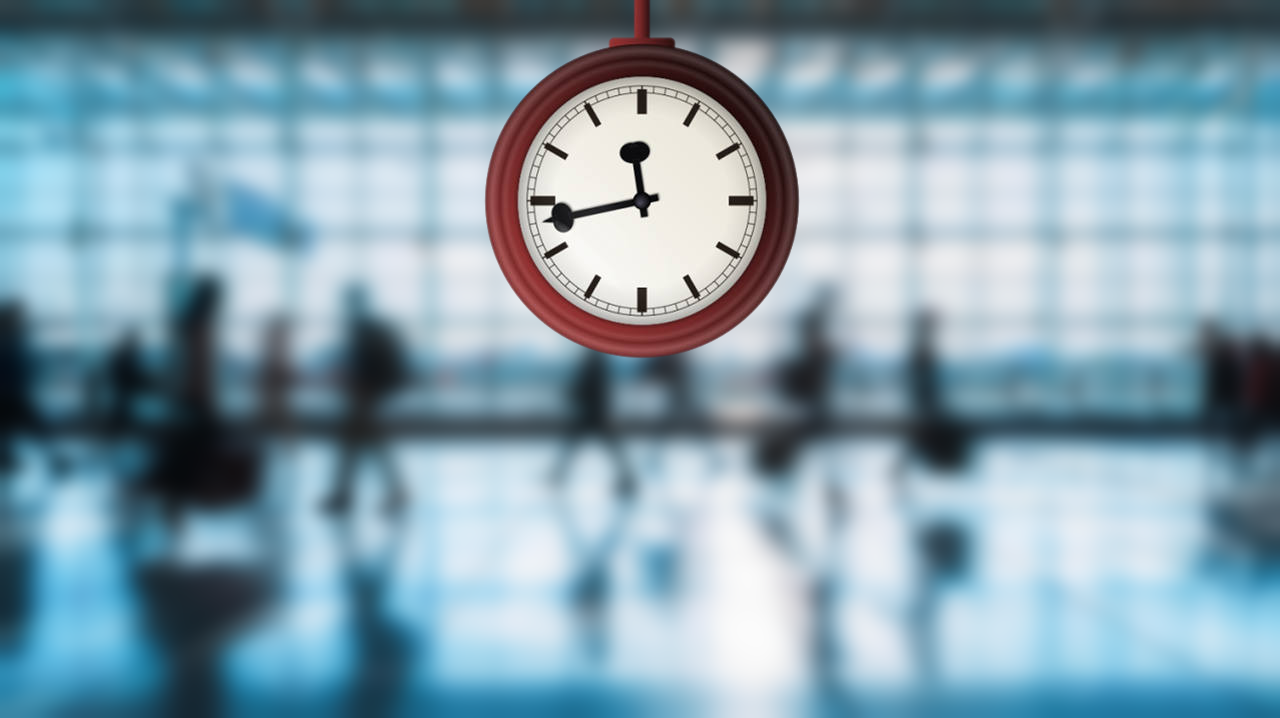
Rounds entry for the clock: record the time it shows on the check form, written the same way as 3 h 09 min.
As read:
11 h 43 min
